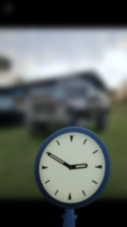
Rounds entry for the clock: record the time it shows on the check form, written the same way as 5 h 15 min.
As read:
2 h 50 min
